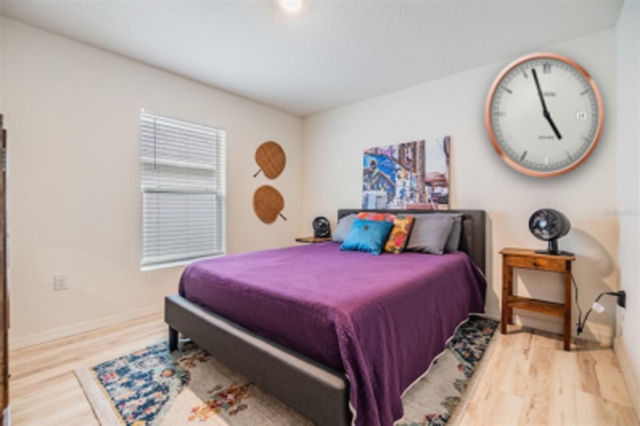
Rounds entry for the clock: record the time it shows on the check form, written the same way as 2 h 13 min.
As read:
4 h 57 min
